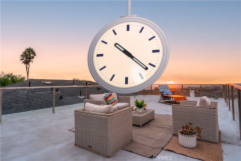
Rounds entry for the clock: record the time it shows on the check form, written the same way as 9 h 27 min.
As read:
10 h 22 min
